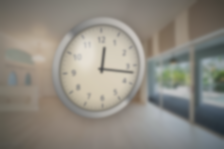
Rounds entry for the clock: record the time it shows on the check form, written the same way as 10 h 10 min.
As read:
12 h 17 min
